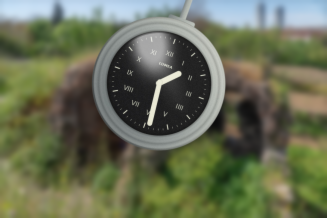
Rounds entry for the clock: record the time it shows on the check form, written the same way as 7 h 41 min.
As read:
1 h 29 min
